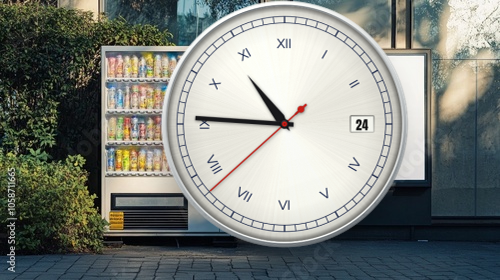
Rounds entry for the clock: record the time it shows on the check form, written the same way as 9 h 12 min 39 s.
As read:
10 h 45 min 38 s
